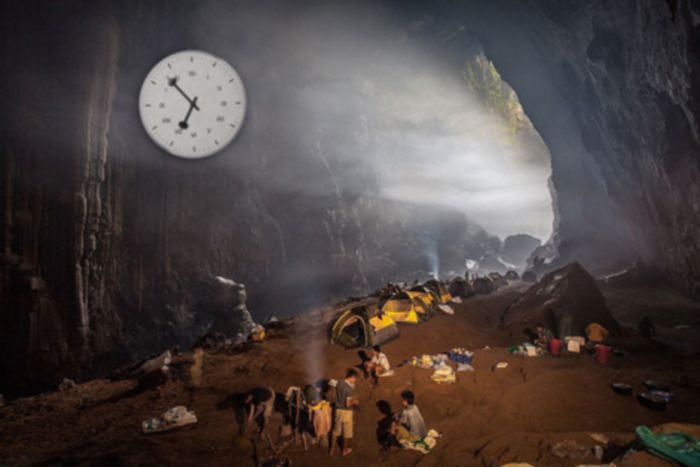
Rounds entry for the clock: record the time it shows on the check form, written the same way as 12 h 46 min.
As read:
6 h 53 min
